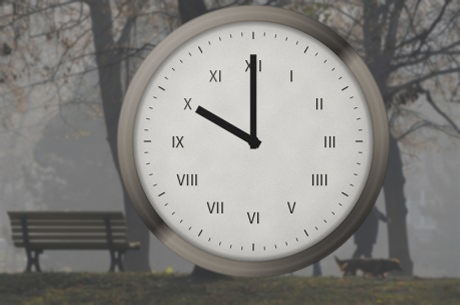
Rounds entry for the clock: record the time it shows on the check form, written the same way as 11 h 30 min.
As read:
10 h 00 min
